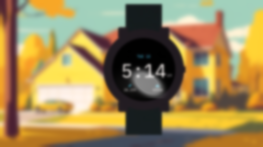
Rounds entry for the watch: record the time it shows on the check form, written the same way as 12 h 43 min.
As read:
5 h 14 min
